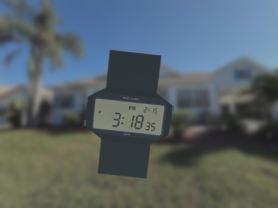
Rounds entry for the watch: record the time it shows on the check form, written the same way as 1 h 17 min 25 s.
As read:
3 h 18 min 35 s
